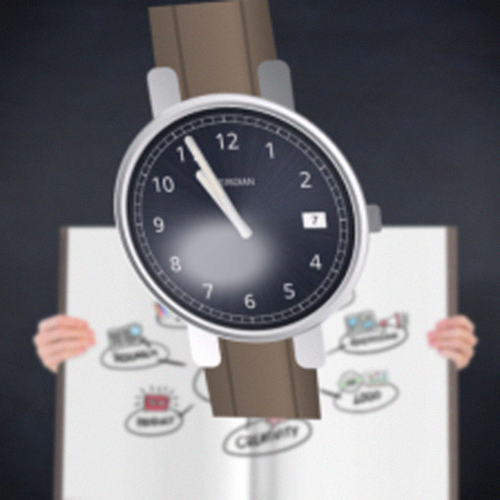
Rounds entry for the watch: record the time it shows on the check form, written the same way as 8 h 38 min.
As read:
10 h 56 min
